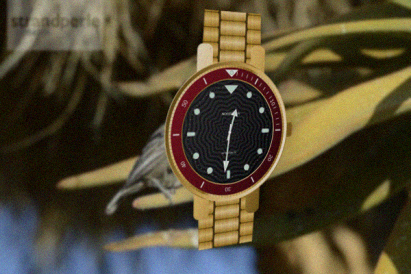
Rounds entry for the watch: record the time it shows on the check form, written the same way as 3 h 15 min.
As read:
12 h 31 min
